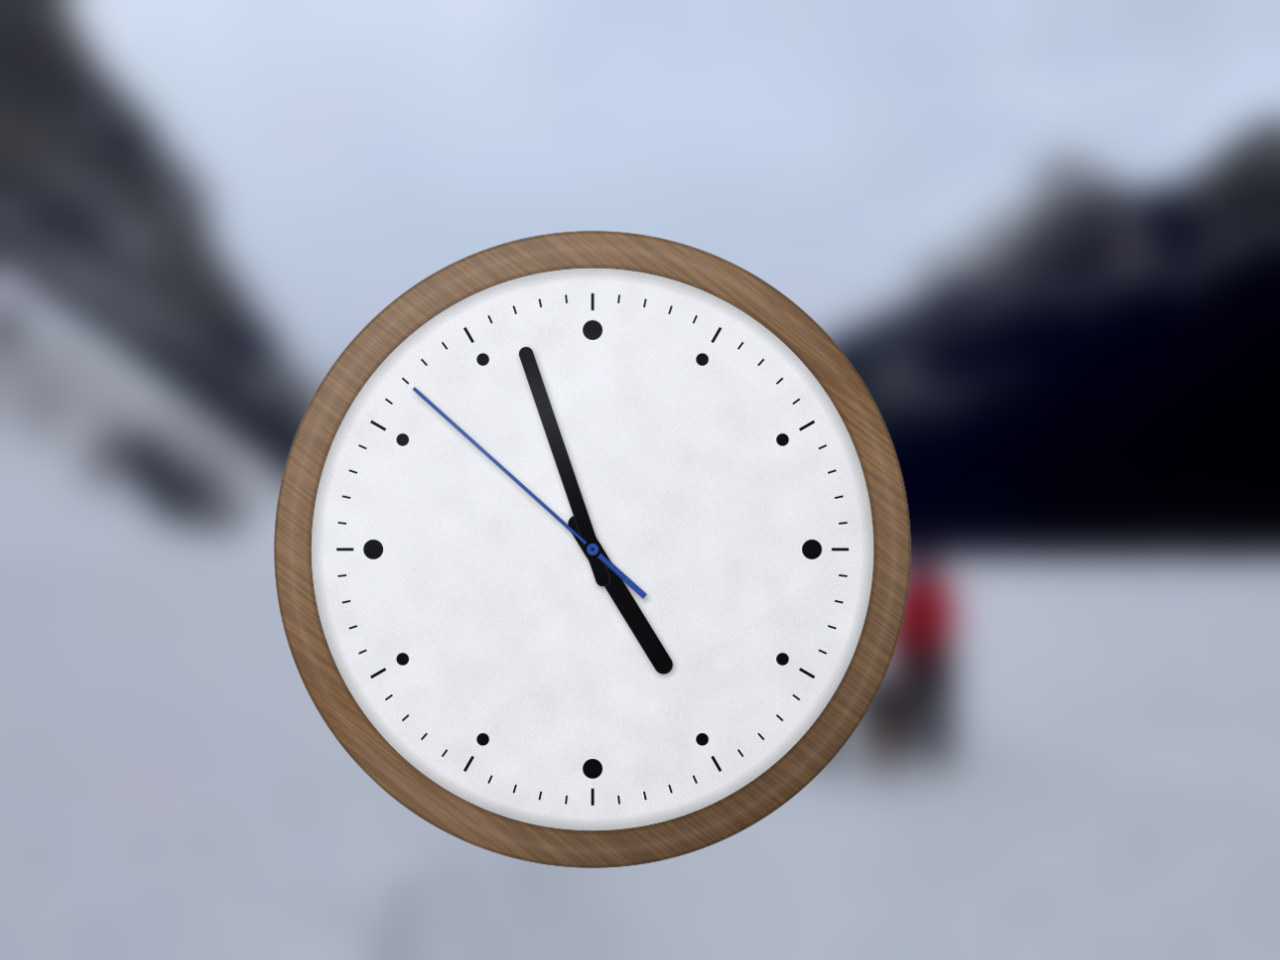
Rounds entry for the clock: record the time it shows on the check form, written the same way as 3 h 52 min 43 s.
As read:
4 h 56 min 52 s
